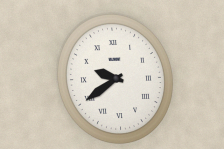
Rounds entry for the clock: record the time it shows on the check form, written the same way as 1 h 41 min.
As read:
9 h 40 min
